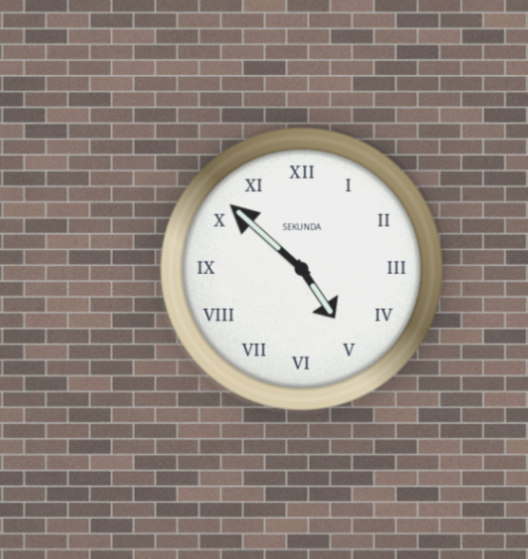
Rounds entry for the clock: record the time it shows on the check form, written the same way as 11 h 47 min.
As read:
4 h 52 min
